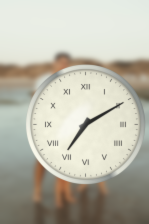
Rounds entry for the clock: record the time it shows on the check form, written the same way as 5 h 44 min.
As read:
7 h 10 min
